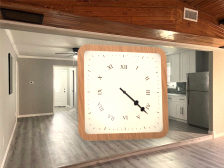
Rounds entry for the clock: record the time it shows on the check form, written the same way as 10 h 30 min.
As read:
4 h 22 min
